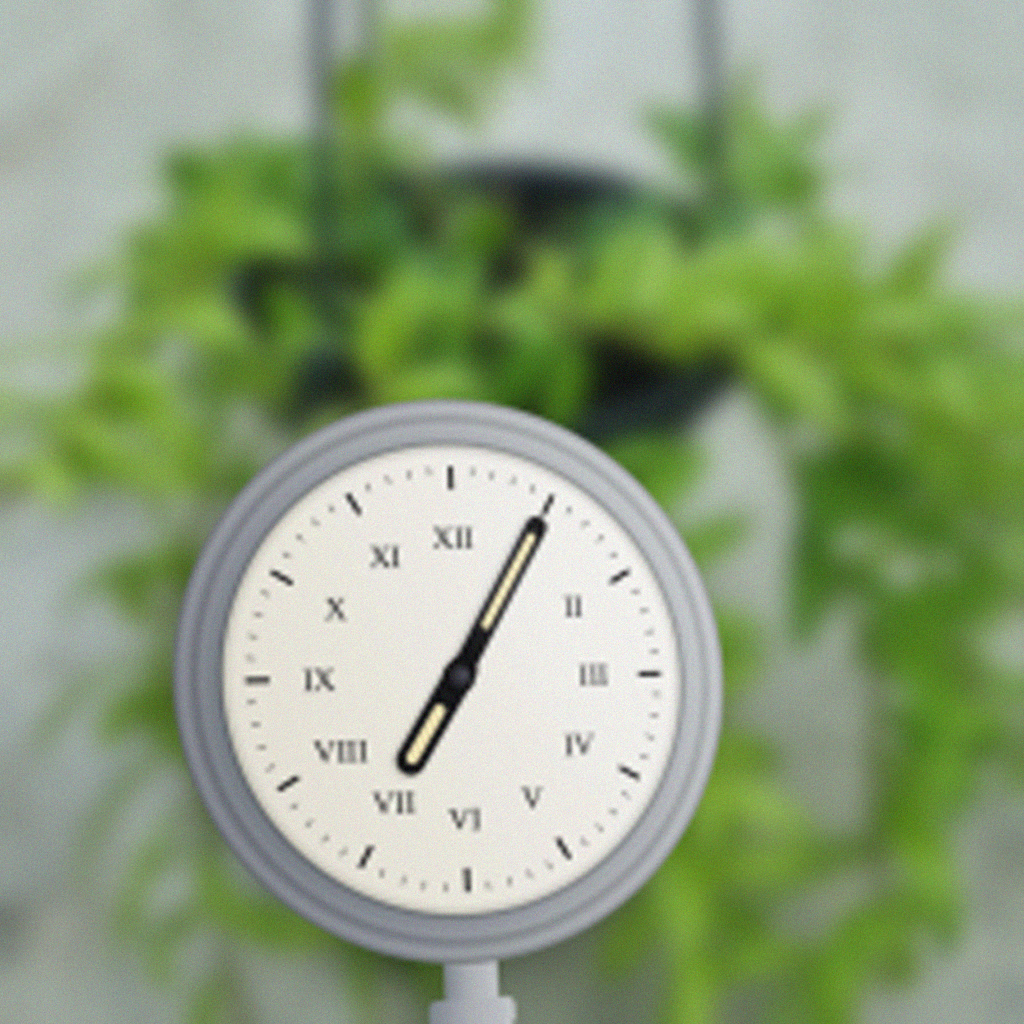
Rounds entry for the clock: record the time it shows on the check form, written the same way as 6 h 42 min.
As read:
7 h 05 min
